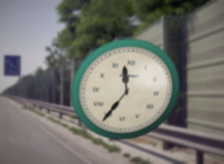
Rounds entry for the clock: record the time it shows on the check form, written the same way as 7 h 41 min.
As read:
11 h 35 min
